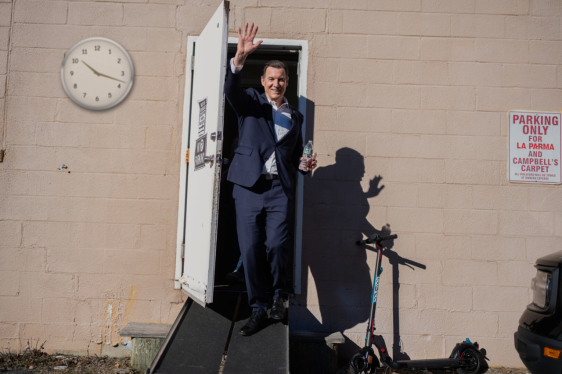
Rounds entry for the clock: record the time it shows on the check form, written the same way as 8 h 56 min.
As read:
10 h 18 min
